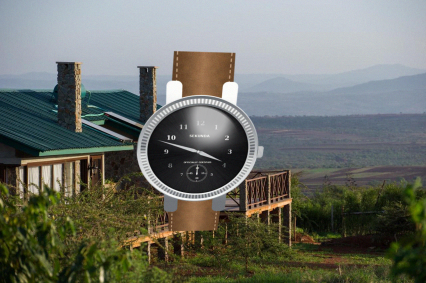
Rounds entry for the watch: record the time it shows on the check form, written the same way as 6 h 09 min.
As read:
3 h 48 min
